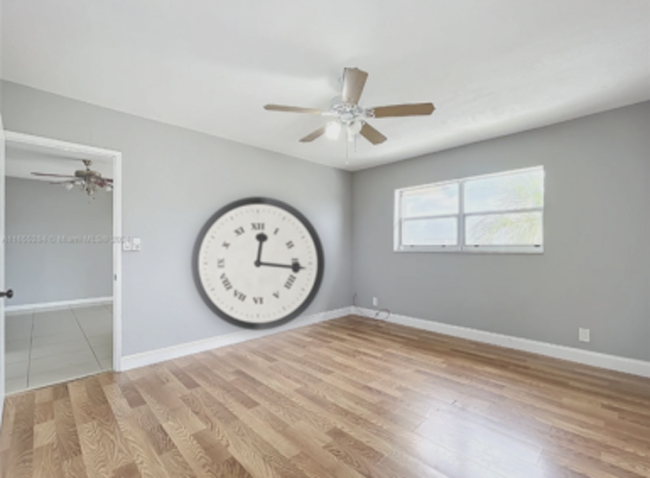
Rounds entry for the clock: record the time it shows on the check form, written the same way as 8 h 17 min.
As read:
12 h 16 min
